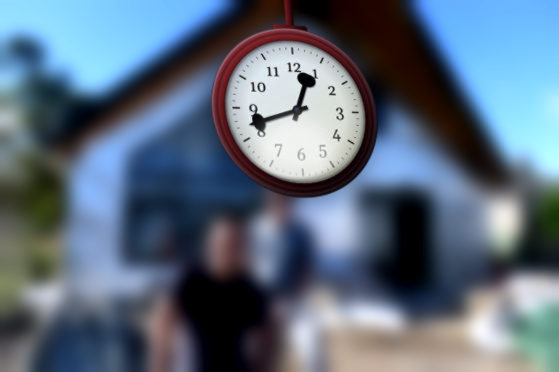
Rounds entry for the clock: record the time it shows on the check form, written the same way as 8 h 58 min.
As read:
12 h 42 min
